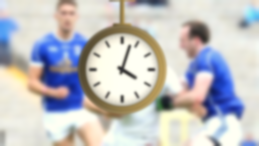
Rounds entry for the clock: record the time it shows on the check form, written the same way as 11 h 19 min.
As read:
4 h 03 min
